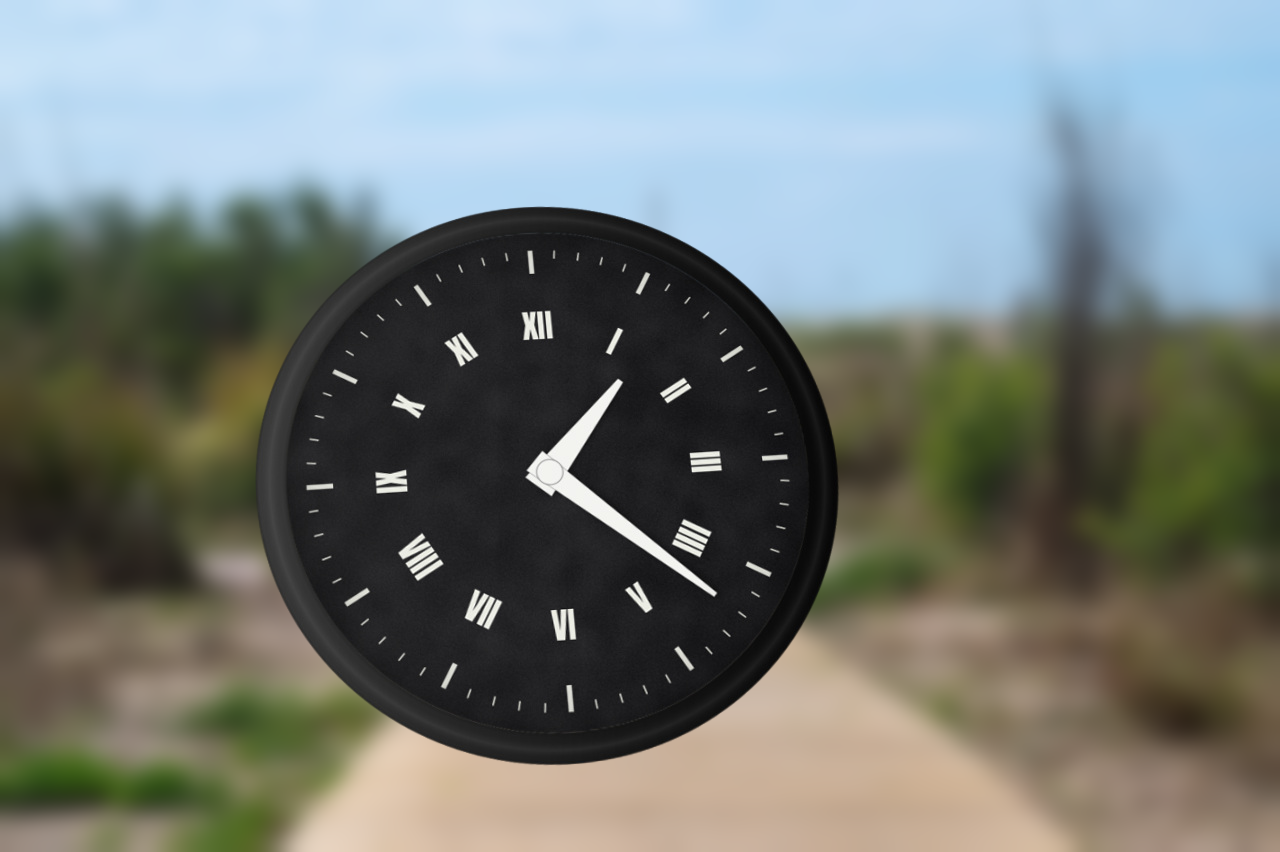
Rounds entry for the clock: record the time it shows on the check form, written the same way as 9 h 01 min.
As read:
1 h 22 min
